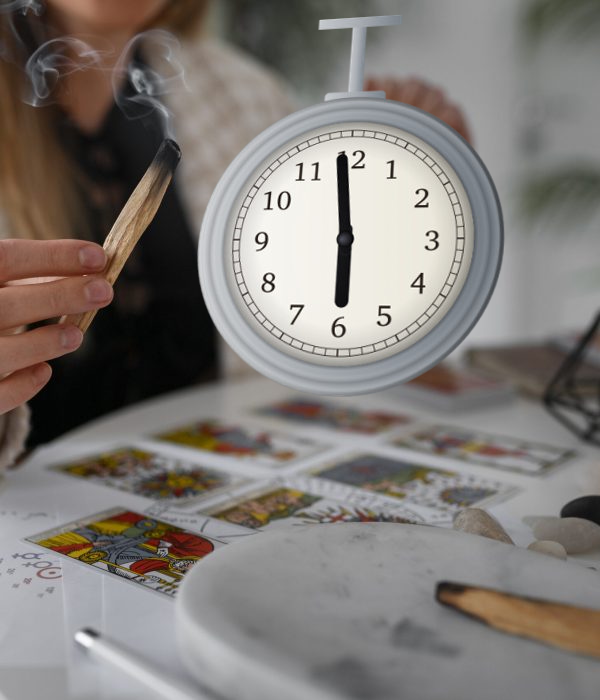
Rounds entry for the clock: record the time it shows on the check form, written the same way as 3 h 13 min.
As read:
5 h 59 min
